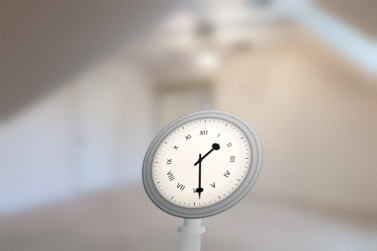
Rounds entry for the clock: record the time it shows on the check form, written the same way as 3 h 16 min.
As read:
1 h 29 min
